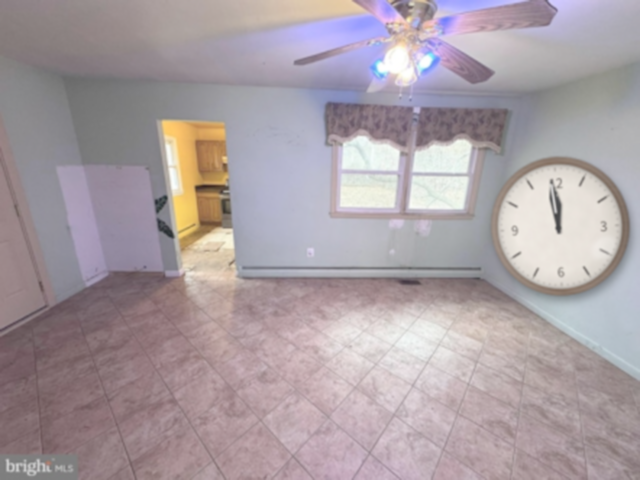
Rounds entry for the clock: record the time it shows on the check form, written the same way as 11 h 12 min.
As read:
11 h 59 min
